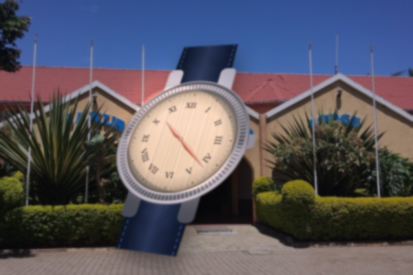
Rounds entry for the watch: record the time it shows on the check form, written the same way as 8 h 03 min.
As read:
10 h 22 min
